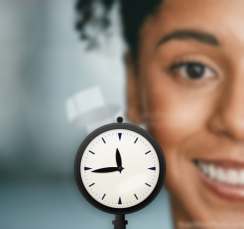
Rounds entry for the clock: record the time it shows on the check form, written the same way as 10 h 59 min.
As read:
11 h 44 min
